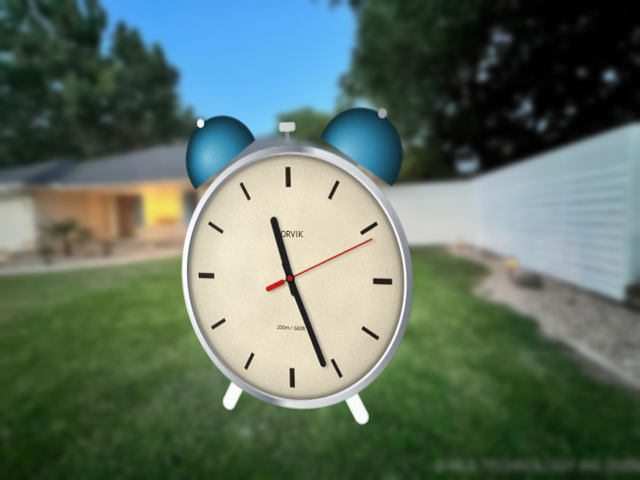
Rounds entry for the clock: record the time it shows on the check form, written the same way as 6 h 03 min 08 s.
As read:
11 h 26 min 11 s
